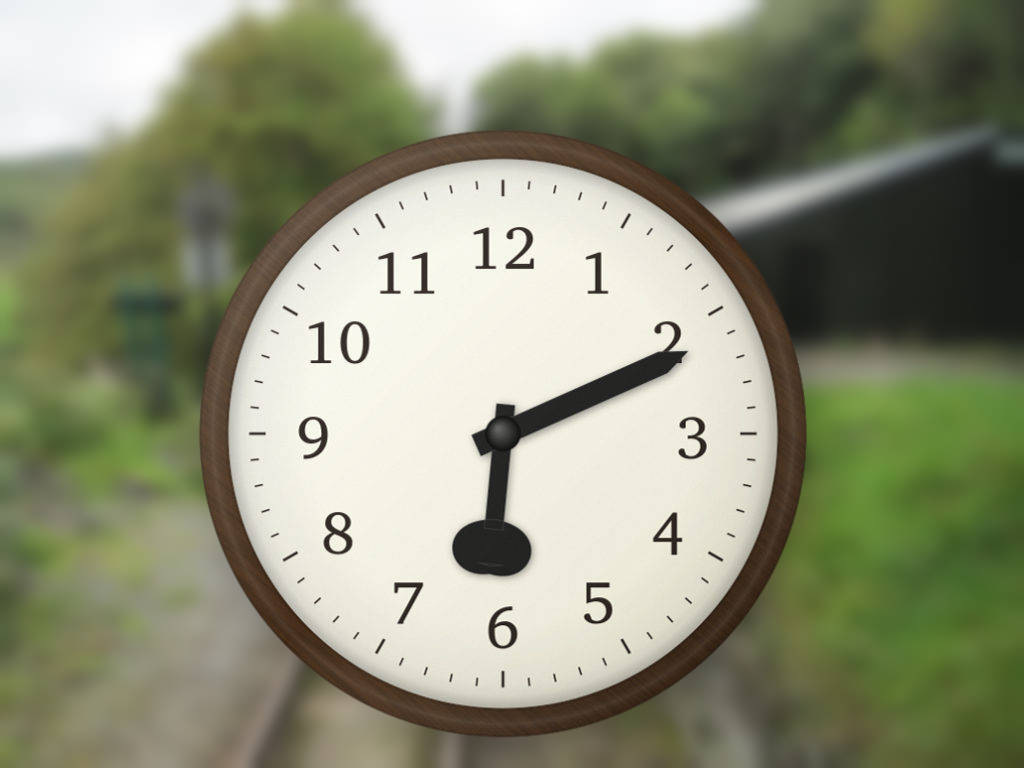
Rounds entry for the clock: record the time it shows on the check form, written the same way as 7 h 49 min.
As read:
6 h 11 min
